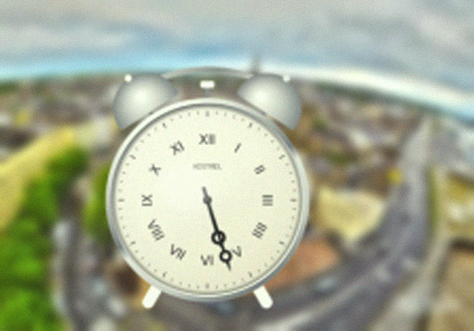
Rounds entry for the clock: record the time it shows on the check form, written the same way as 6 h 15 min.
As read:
5 h 27 min
